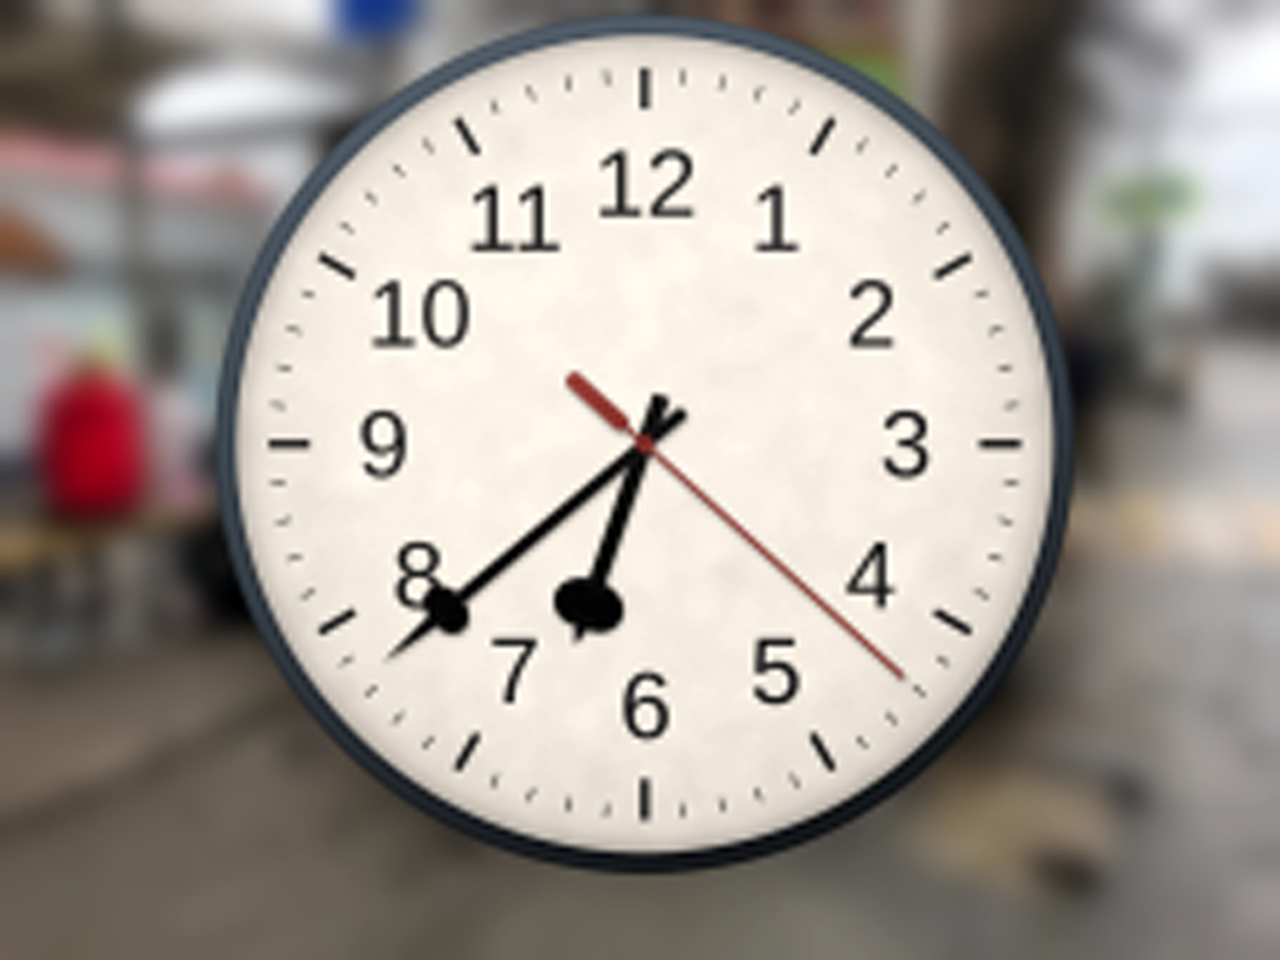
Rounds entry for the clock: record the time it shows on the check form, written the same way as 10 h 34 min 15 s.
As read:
6 h 38 min 22 s
